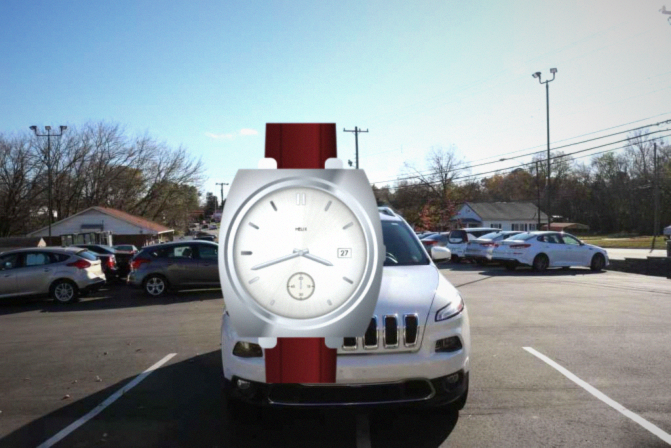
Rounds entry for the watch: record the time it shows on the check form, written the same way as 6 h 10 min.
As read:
3 h 42 min
